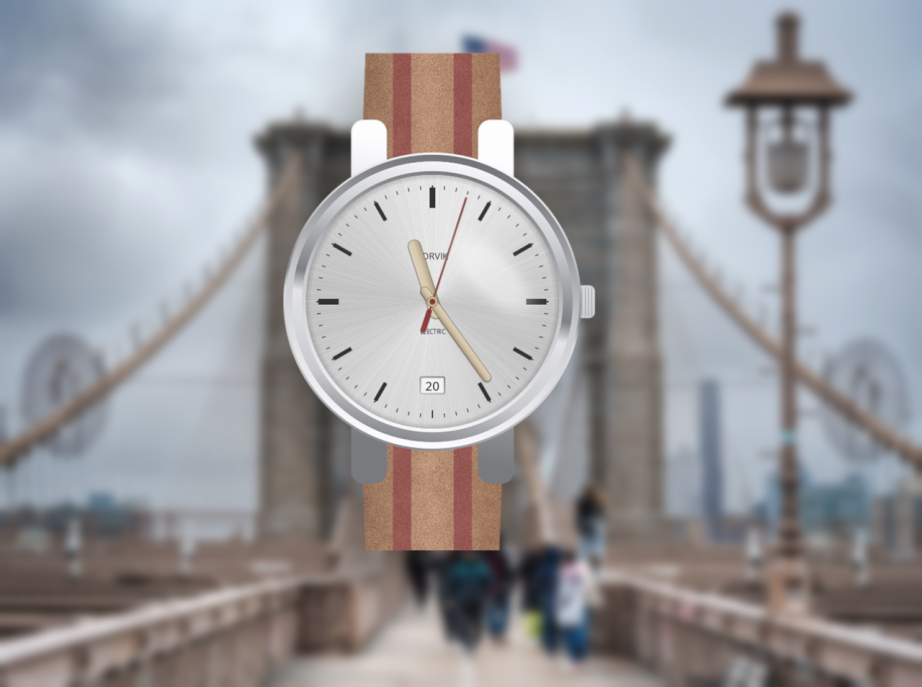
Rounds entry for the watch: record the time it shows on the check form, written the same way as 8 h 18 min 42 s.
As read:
11 h 24 min 03 s
